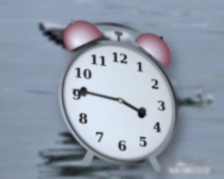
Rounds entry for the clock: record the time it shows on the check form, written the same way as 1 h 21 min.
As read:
3 h 46 min
